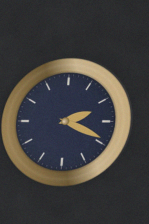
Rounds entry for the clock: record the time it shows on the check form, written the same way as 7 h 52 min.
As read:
2 h 19 min
